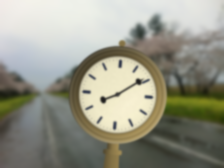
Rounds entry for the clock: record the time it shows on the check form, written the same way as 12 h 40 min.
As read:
8 h 09 min
